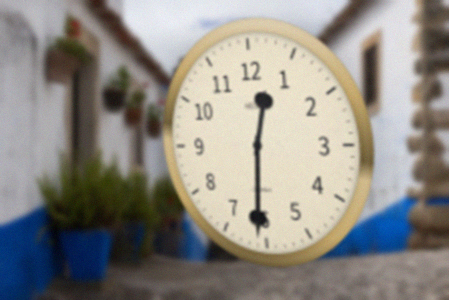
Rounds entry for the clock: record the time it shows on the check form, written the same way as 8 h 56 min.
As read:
12 h 31 min
